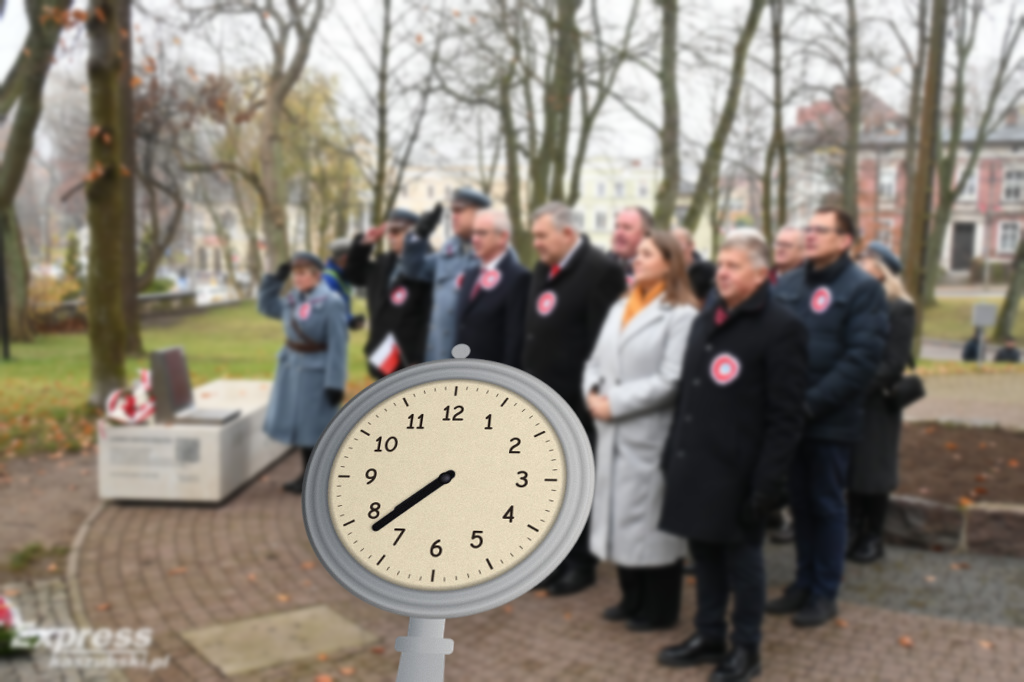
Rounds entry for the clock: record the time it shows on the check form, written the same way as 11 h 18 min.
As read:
7 h 38 min
